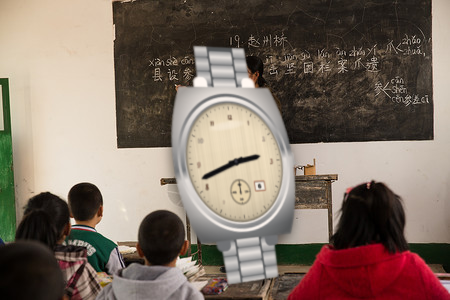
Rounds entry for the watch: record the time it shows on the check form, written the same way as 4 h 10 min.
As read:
2 h 42 min
